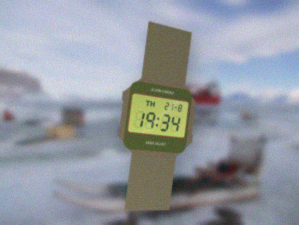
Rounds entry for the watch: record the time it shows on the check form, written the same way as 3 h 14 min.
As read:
19 h 34 min
